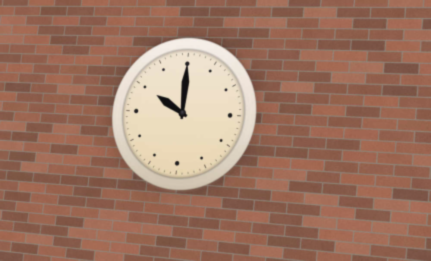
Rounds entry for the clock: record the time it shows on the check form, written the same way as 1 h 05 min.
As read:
10 h 00 min
